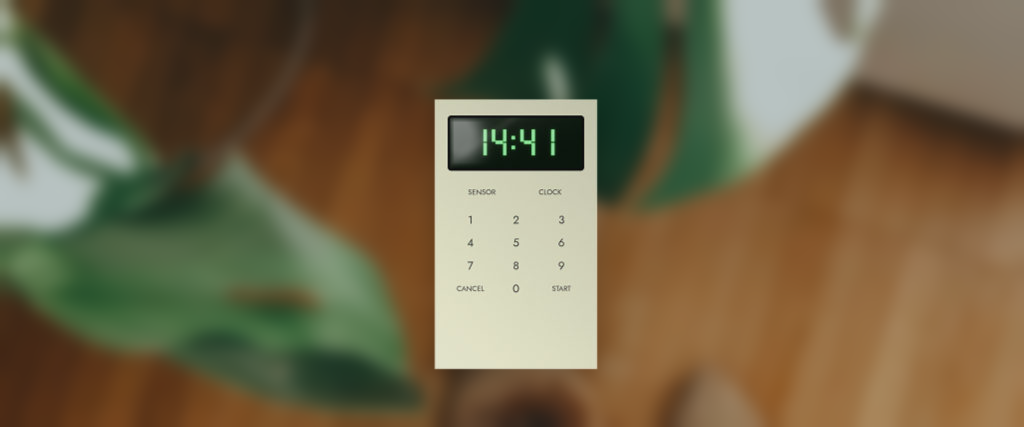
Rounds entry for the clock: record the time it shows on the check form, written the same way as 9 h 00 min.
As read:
14 h 41 min
